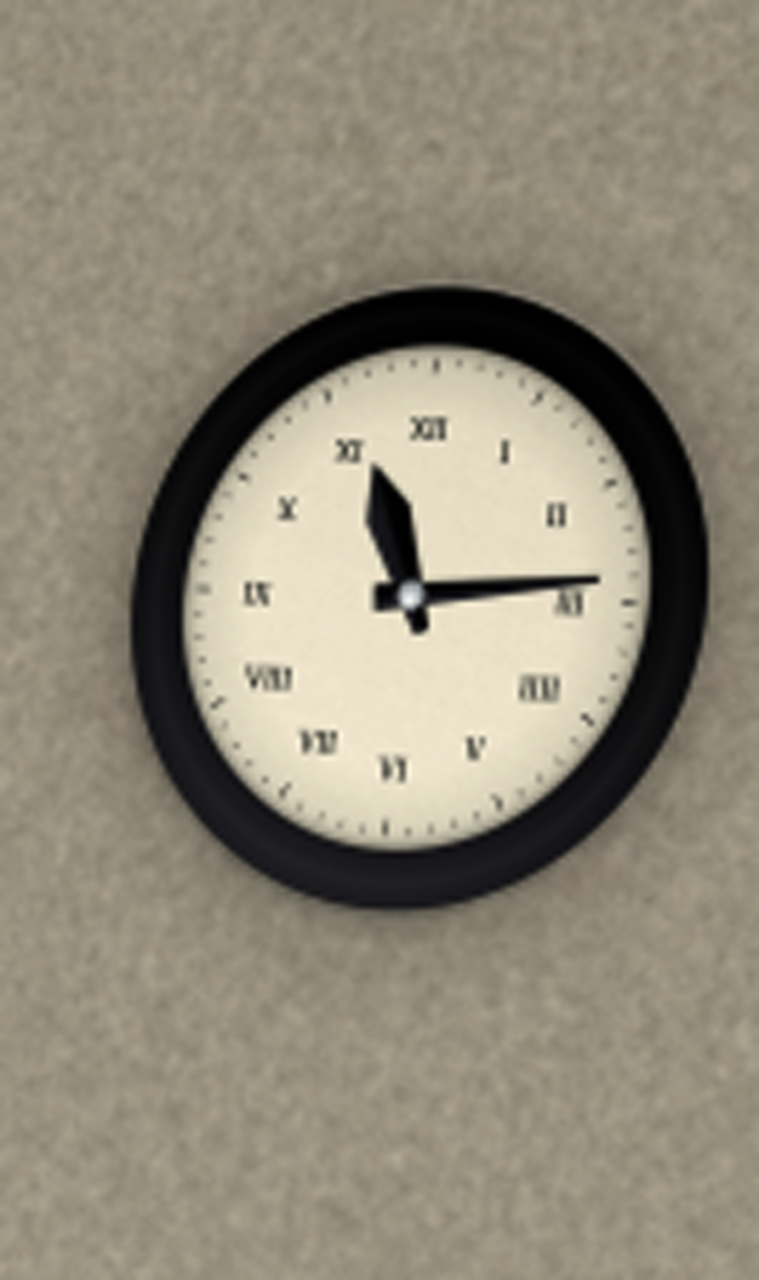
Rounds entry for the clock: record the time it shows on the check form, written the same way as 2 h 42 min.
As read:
11 h 14 min
